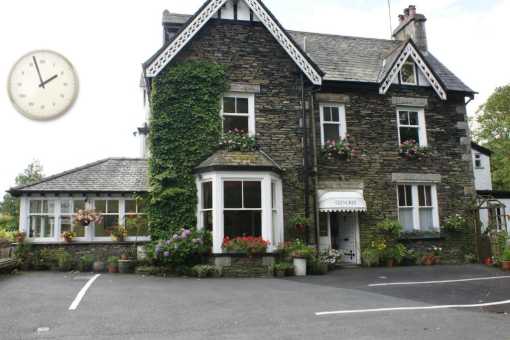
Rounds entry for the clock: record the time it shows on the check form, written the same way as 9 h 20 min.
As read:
1 h 57 min
